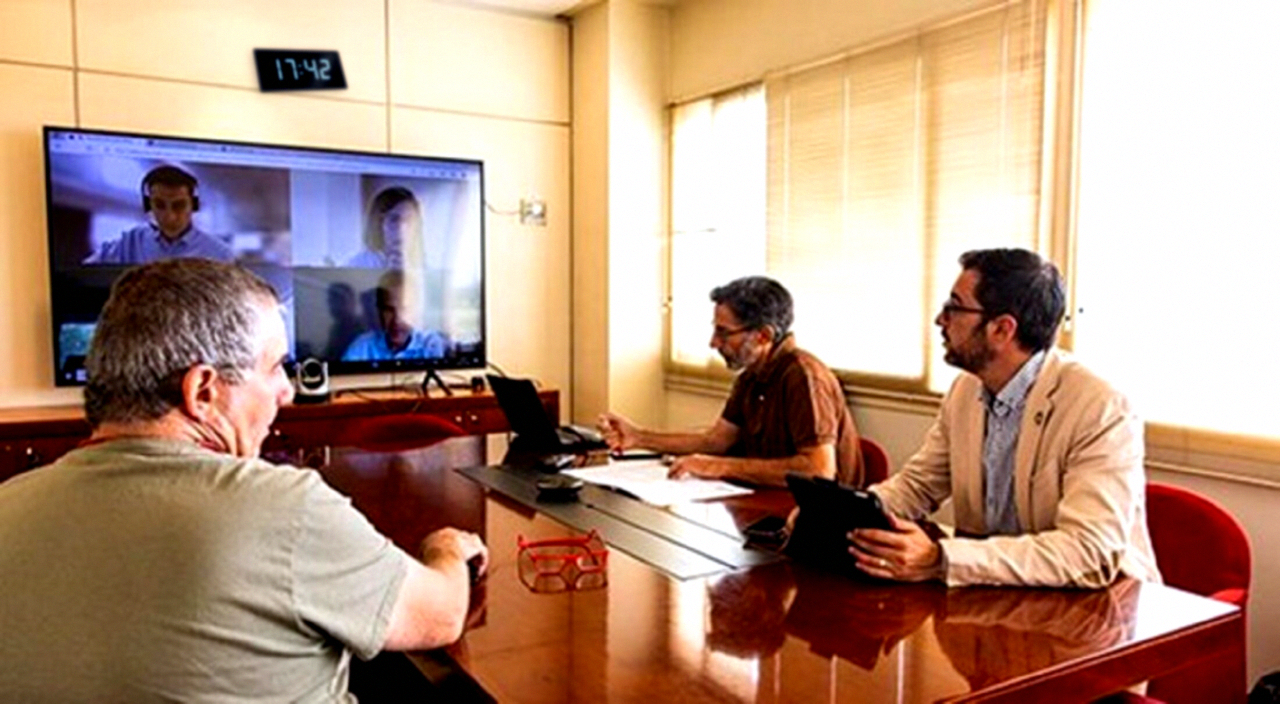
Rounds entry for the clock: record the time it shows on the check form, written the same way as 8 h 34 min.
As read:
17 h 42 min
